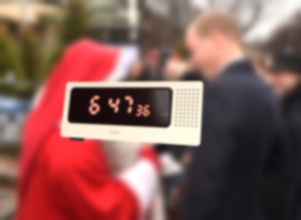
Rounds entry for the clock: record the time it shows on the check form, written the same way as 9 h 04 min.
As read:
6 h 47 min
